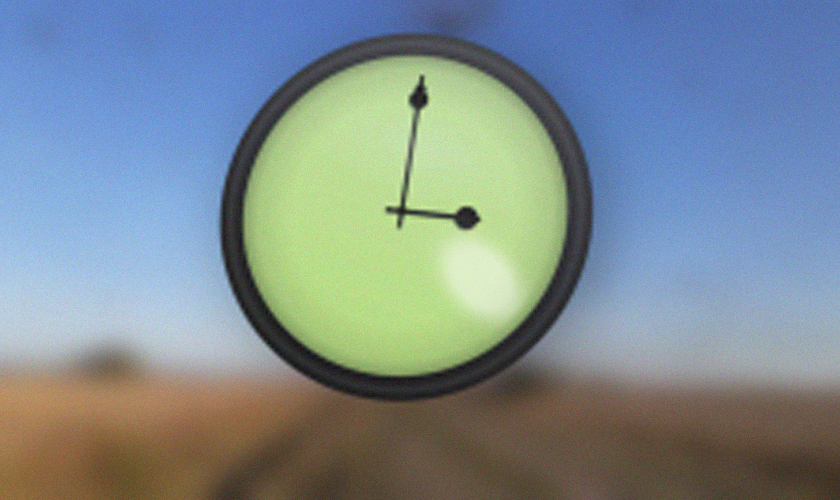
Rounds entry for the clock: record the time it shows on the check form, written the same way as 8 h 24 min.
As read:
3 h 00 min
